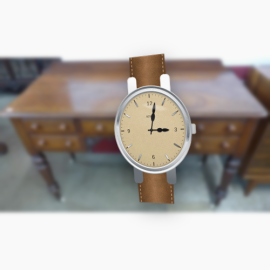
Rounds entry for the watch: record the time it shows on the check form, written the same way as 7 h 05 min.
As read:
3 h 02 min
